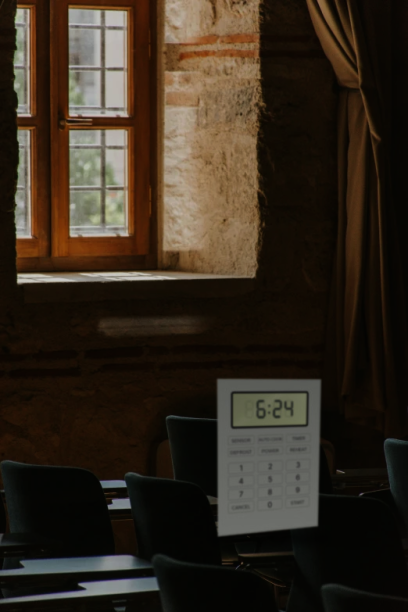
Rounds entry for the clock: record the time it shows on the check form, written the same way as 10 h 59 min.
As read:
6 h 24 min
